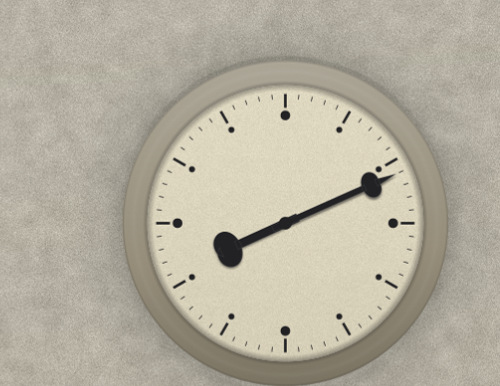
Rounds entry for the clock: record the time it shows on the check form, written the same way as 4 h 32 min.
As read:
8 h 11 min
